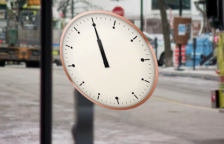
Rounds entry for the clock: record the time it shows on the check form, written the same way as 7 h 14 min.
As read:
12 h 00 min
